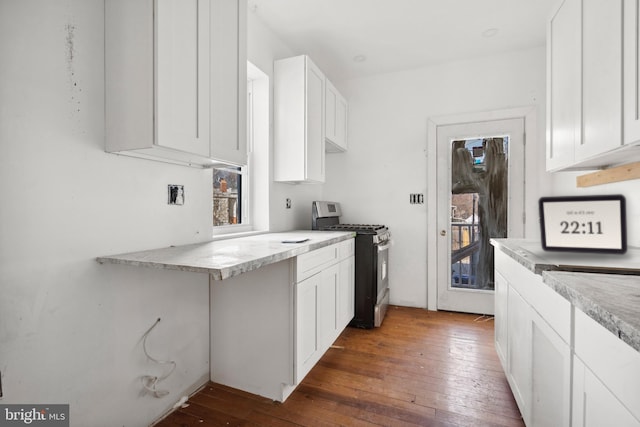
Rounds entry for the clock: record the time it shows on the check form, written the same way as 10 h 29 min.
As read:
22 h 11 min
